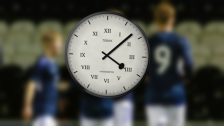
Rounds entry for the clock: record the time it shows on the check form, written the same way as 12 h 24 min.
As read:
4 h 08 min
